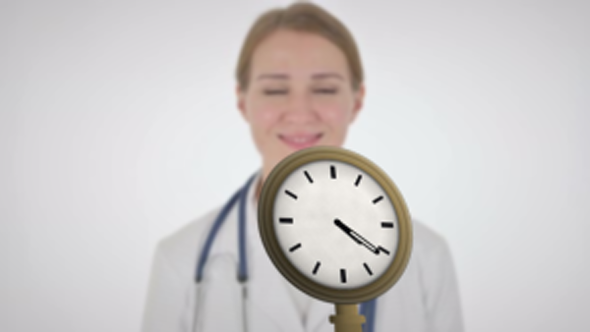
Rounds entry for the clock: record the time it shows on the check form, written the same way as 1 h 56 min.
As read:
4 h 21 min
